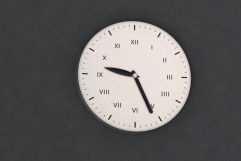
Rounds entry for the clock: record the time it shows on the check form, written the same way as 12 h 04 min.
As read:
9 h 26 min
